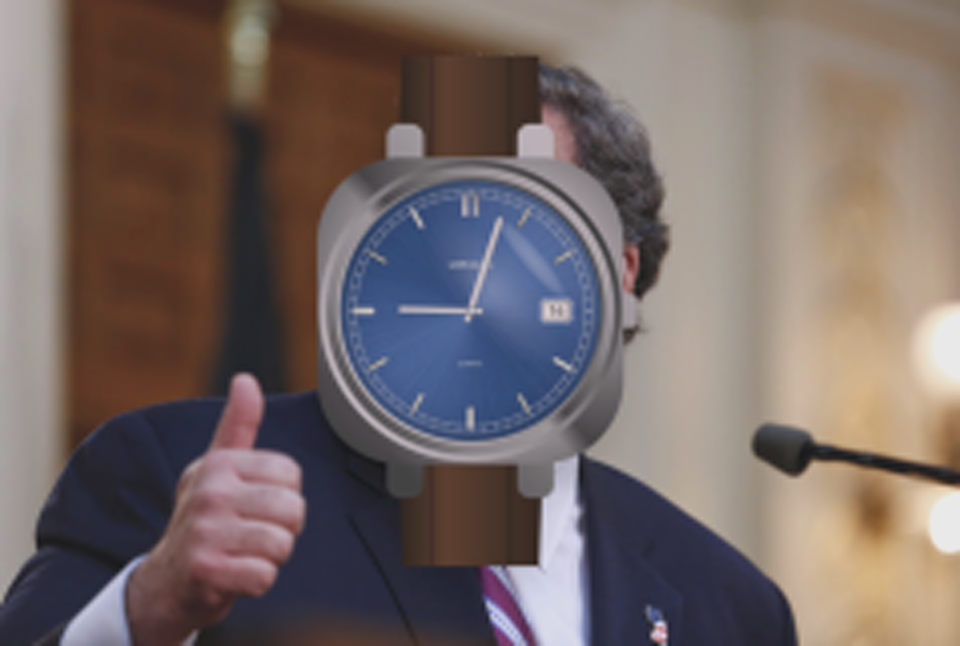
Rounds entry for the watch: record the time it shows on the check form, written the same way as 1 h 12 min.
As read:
9 h 03 min
